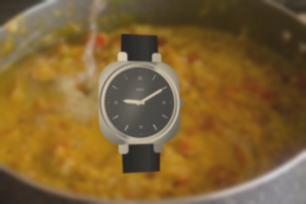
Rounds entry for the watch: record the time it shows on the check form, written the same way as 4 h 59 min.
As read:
9 h 10 min
